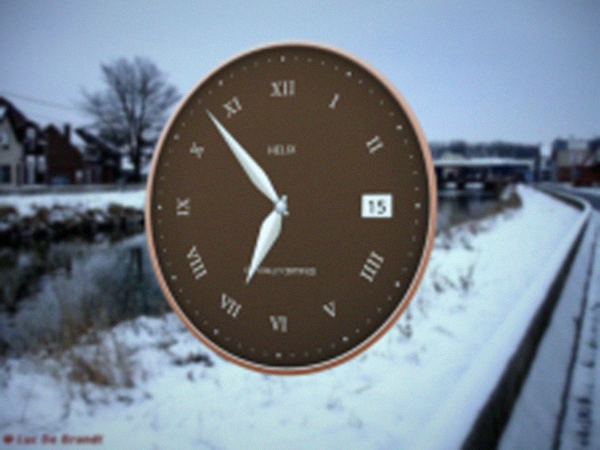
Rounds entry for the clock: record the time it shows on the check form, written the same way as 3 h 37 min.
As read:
6 h 53 min
